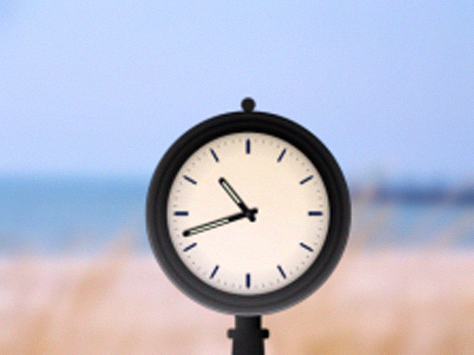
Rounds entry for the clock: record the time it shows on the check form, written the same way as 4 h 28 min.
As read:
10 h 42 min
